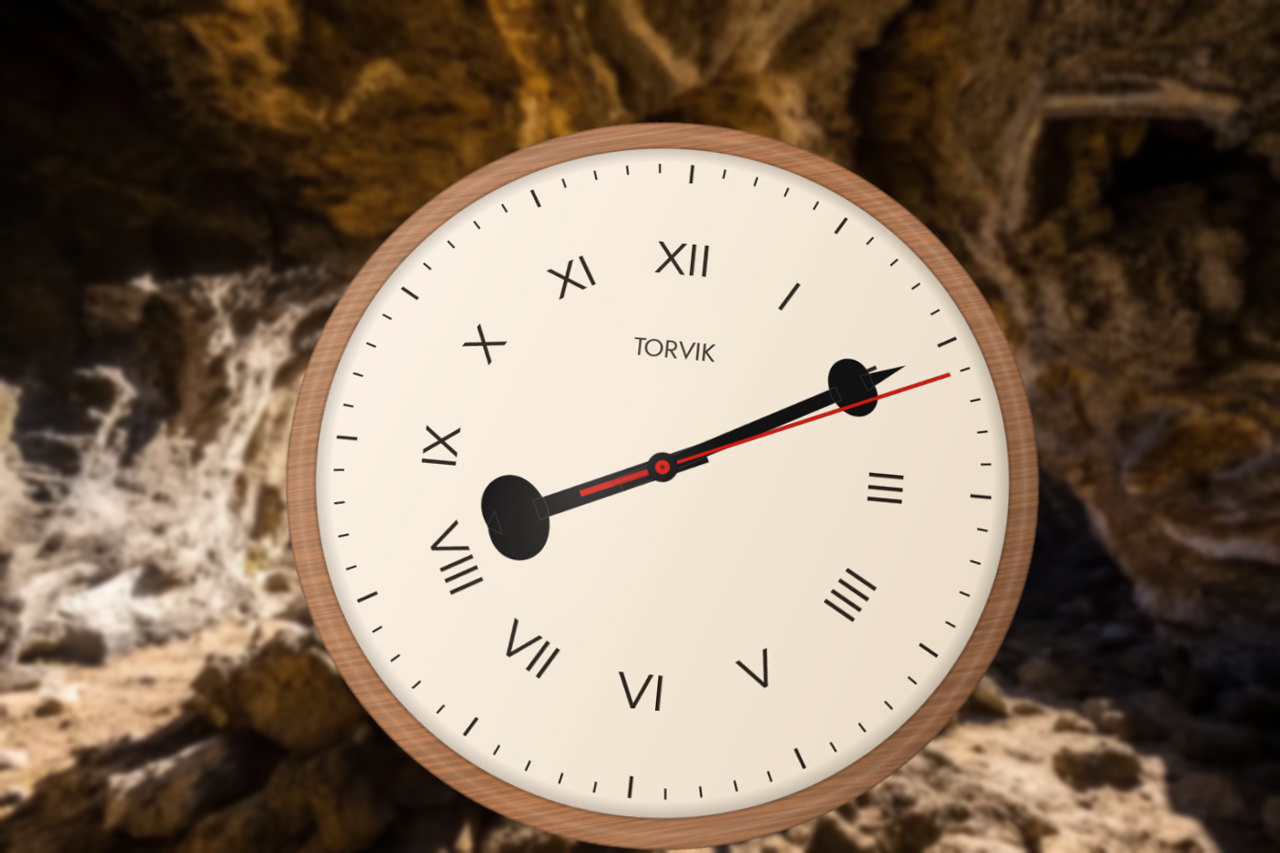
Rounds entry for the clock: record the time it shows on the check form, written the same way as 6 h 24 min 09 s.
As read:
8 h 10 min 11 s
